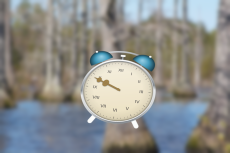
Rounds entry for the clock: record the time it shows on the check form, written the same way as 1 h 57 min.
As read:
9 h 49 min
